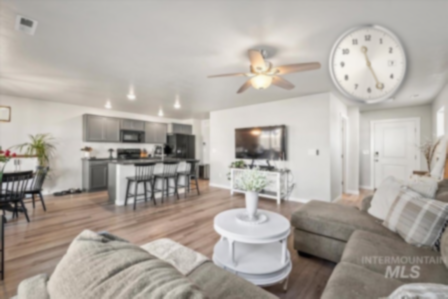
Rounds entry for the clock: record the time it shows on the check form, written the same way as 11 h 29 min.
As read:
11 h 26 min
